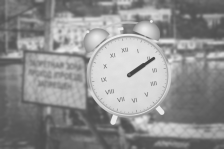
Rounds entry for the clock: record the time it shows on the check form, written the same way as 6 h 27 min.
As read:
2 h 11 min
